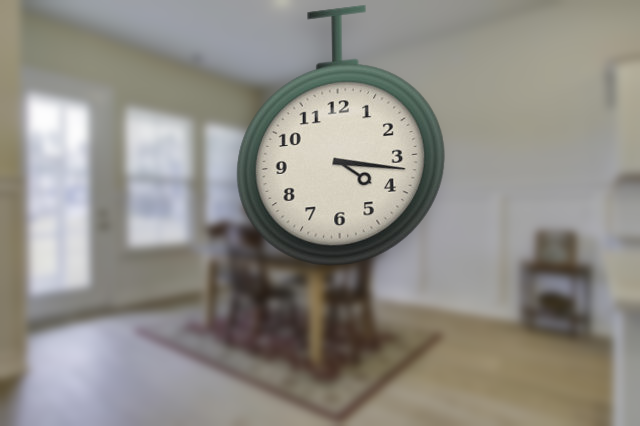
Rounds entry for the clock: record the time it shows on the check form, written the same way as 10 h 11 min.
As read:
4 h 17 min
